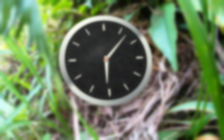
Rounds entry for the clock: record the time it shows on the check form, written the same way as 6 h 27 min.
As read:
6 h 07 min
